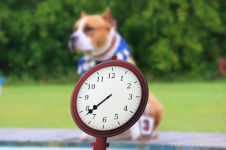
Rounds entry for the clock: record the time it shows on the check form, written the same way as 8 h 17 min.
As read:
7 h 38 min
